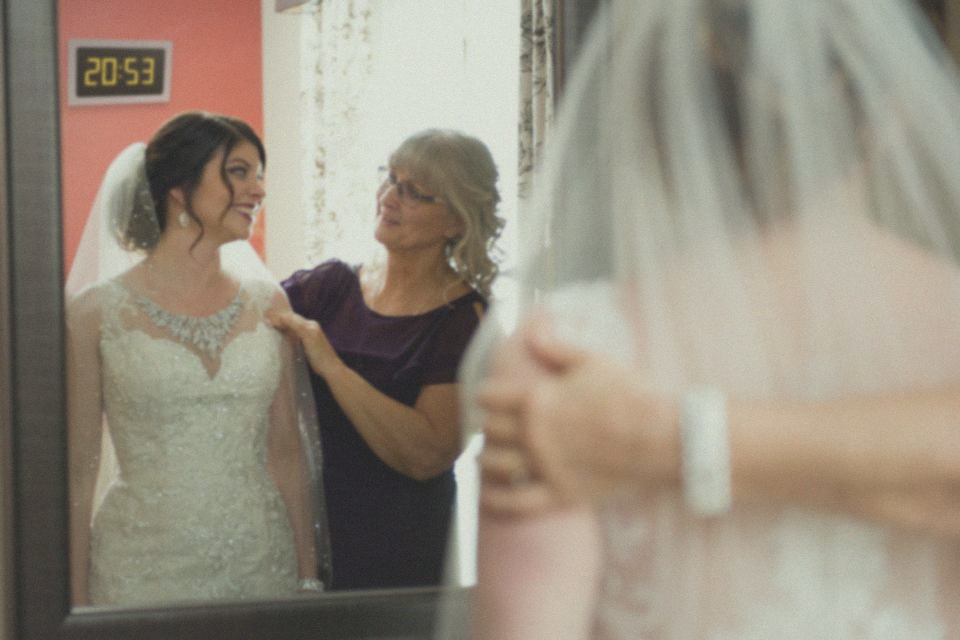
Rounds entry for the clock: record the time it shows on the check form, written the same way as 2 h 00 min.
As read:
20 h 53 min
